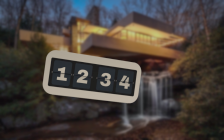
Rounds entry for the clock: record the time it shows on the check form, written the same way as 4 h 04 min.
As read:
12 h 34 min
